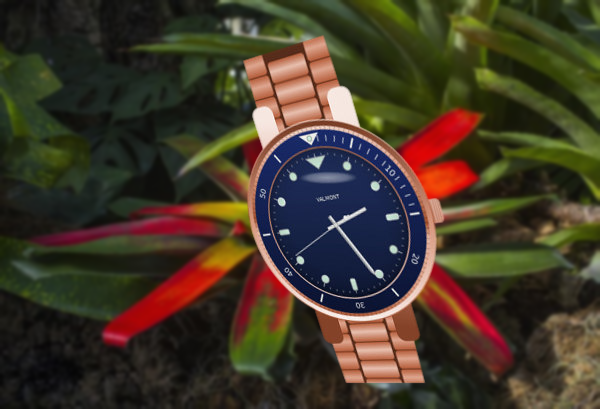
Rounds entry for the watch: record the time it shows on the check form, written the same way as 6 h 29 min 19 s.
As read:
2 h 25 min 41 s
